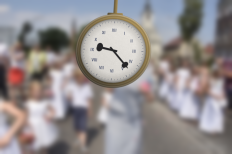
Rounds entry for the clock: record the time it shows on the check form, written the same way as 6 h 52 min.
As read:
9 h 23 min
